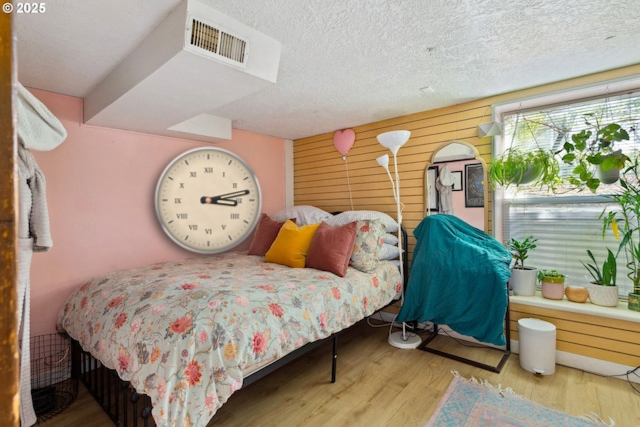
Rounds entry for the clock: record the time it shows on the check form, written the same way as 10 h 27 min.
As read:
3 h 13 min
